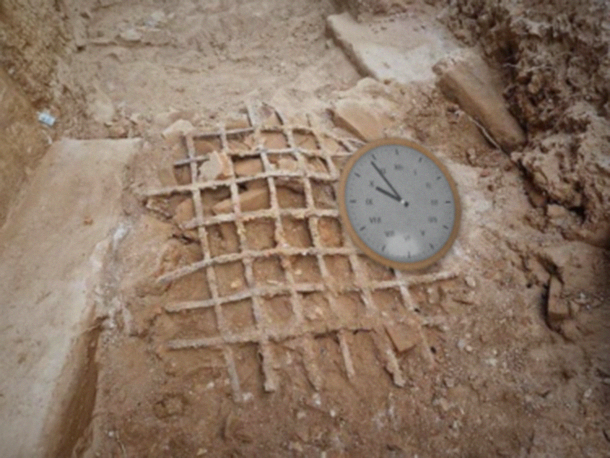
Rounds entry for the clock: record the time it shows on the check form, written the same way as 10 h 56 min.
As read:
9 h 54 min
